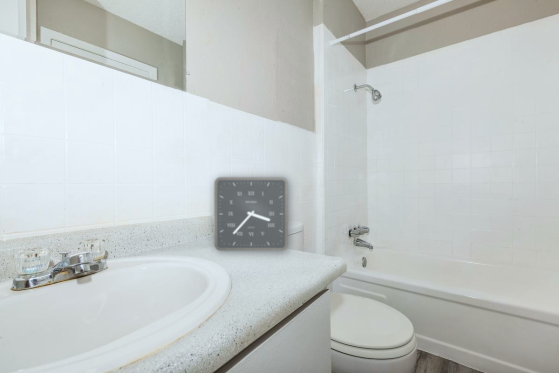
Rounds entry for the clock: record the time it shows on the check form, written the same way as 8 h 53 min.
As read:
3 h 37 min
